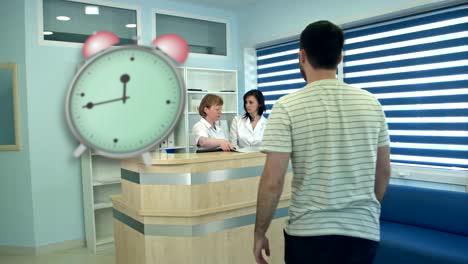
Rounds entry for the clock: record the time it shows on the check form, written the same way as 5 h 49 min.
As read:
11 h 42 min
